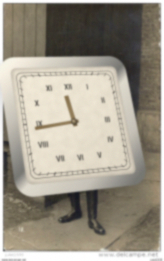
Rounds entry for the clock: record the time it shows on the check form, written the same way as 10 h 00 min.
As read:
11 h 44 min
